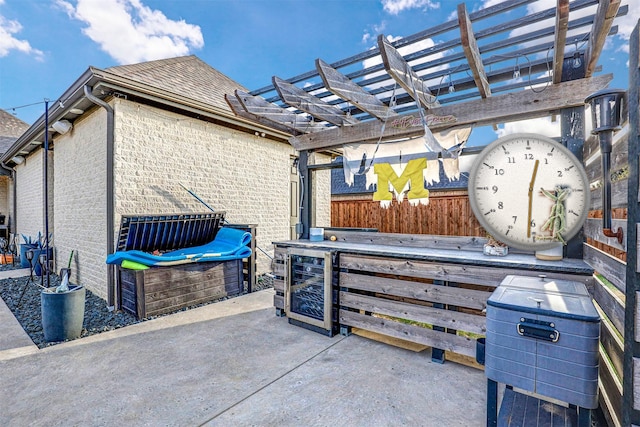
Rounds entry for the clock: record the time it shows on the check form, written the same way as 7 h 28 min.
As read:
12 h 31 min
